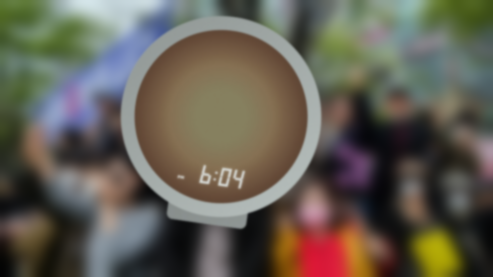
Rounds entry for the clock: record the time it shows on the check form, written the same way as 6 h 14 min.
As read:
6 h 04 min
